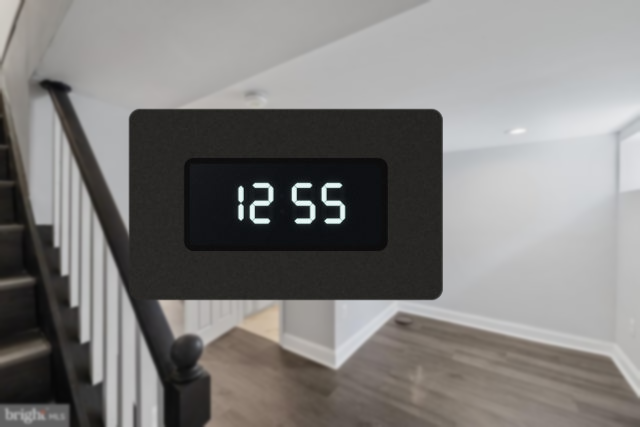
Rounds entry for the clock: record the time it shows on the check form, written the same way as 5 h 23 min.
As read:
12 h 55 min
